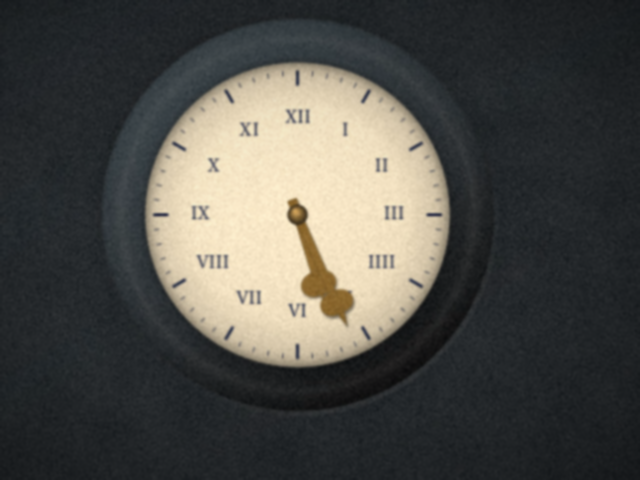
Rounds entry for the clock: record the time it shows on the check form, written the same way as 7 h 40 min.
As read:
5 h 26 min
